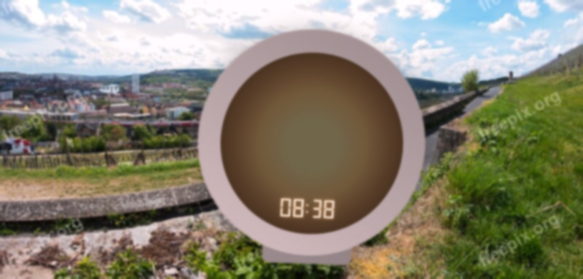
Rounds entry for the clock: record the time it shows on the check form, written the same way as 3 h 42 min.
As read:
8 h 38 min
